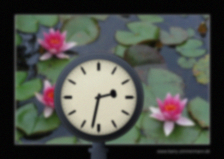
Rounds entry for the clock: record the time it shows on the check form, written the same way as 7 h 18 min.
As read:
2 h 32 min
